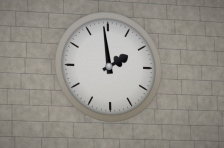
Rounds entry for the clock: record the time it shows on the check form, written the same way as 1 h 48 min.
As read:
1 h 59 min
